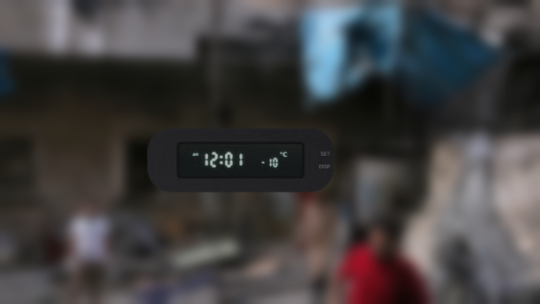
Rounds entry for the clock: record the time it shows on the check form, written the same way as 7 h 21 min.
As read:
12 h 01 min
